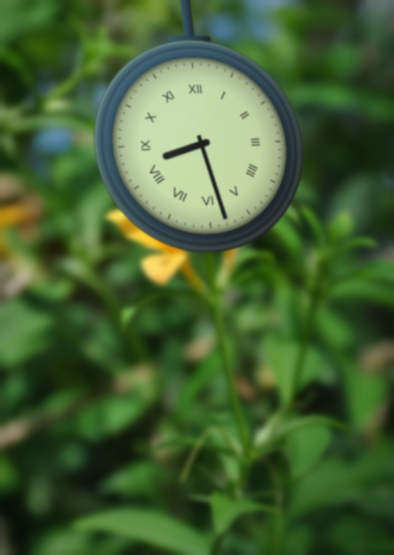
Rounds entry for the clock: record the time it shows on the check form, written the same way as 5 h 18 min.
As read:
8 h 28 min
